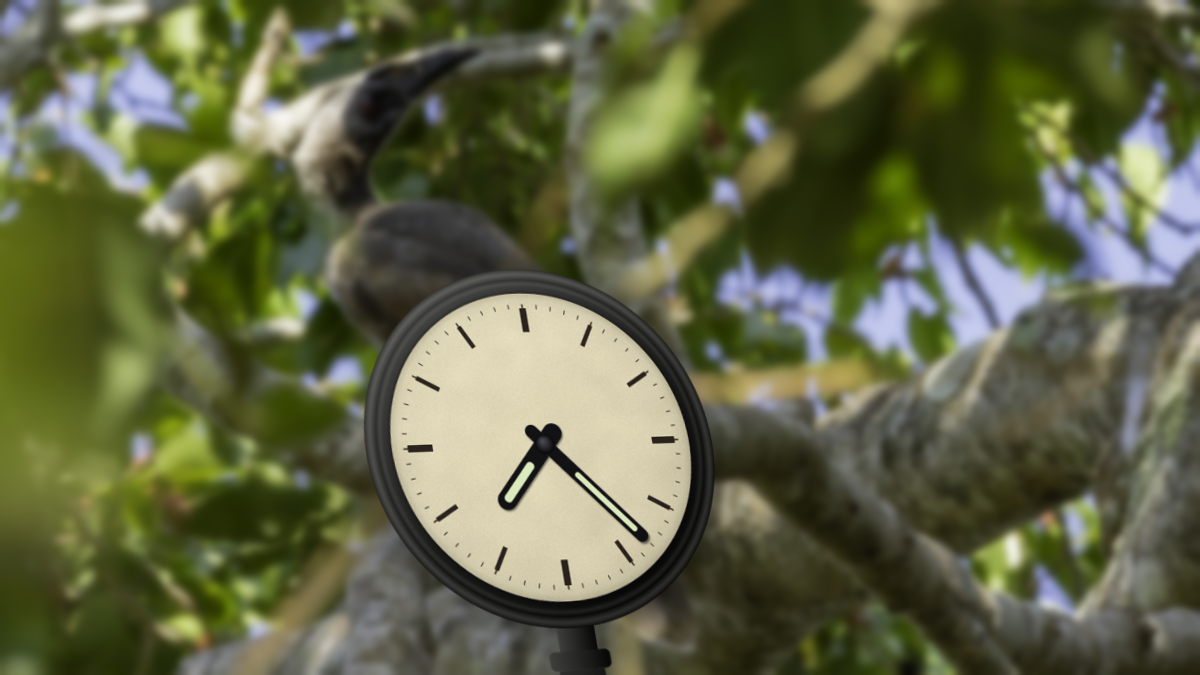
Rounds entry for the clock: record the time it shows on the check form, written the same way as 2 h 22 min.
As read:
7 h 23 min
